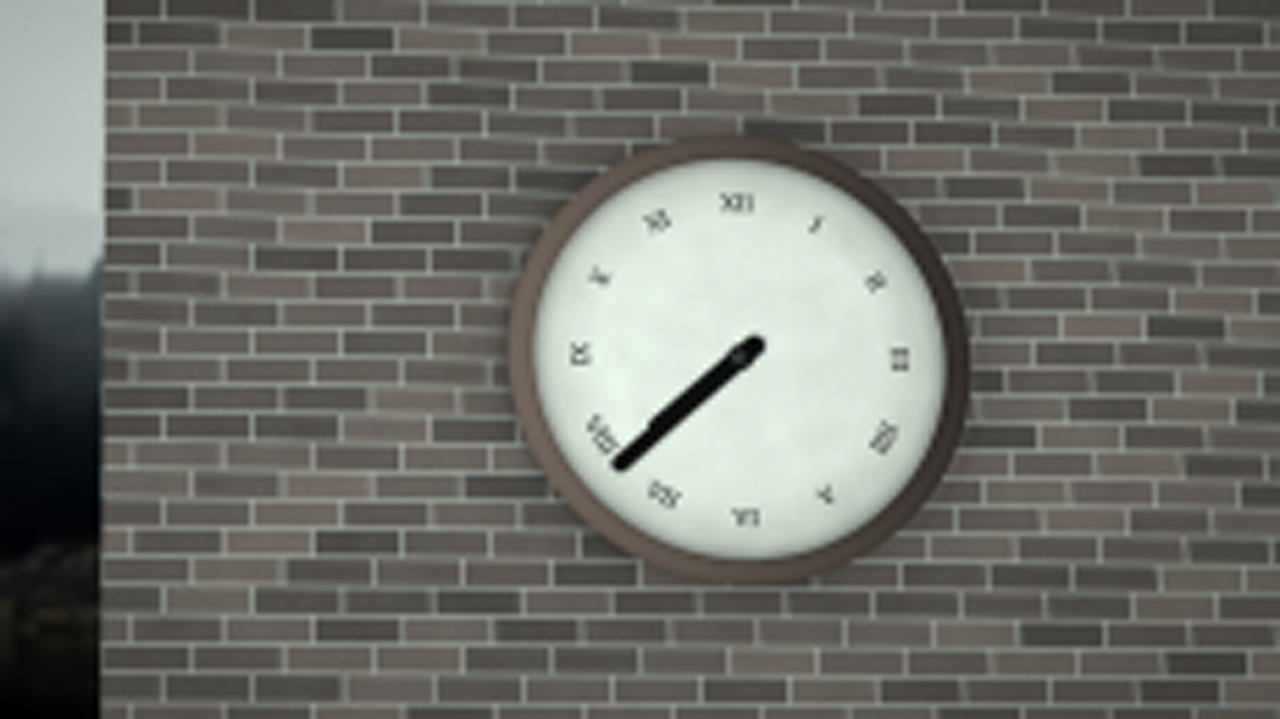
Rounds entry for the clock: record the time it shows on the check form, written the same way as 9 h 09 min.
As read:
7 h 38 min
